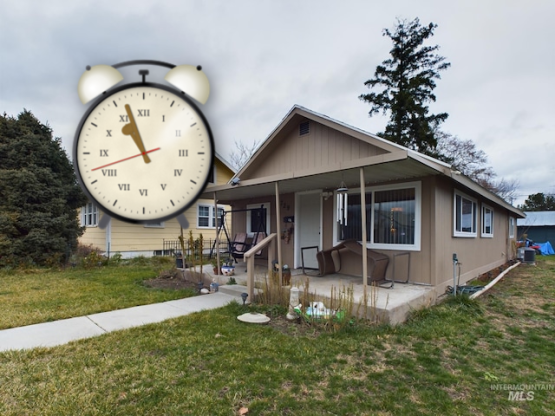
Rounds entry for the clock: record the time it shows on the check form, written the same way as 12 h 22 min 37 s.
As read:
10 h 56 min 42 s
